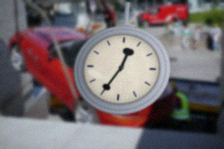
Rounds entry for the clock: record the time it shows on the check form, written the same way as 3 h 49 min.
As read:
12 h 35 min
